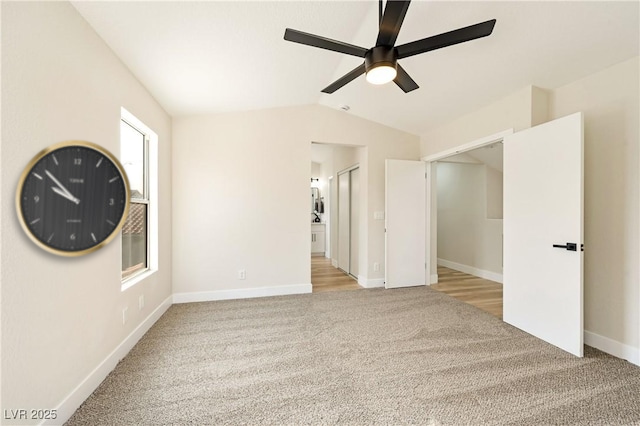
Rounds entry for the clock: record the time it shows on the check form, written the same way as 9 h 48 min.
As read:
9 h 52 min
